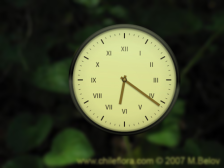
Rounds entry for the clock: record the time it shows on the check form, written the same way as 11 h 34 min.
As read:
6 h 21 min
